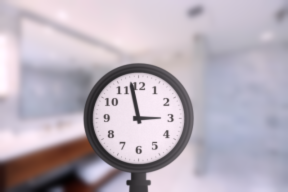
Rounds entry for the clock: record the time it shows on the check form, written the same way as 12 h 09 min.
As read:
2 h 58 min
